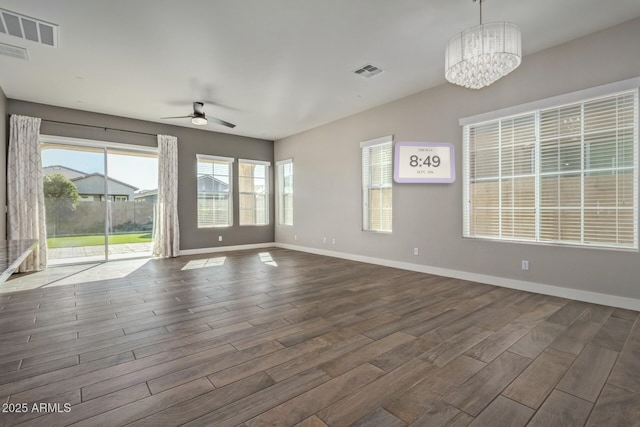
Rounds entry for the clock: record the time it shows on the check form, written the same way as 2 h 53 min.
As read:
8 h 49 min
